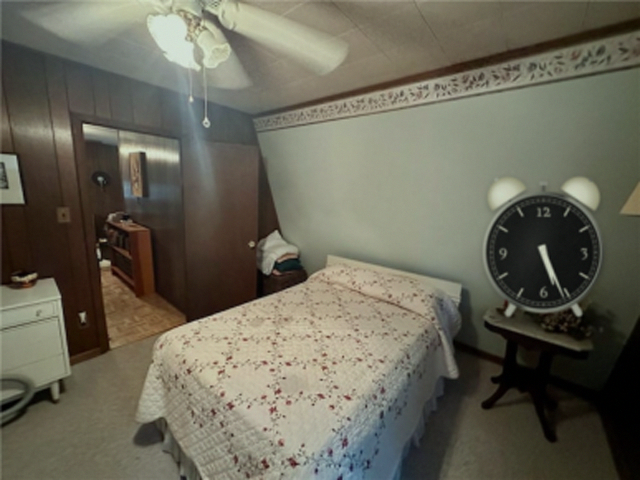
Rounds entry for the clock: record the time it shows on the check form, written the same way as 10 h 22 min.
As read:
5 h 26 min
